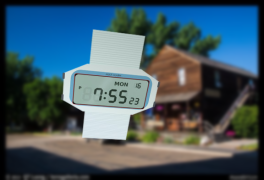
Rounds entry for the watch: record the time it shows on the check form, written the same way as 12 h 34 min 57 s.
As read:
7 h 55 min 23 s
